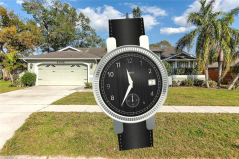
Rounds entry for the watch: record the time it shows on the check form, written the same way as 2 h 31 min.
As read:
11 h 35 min
